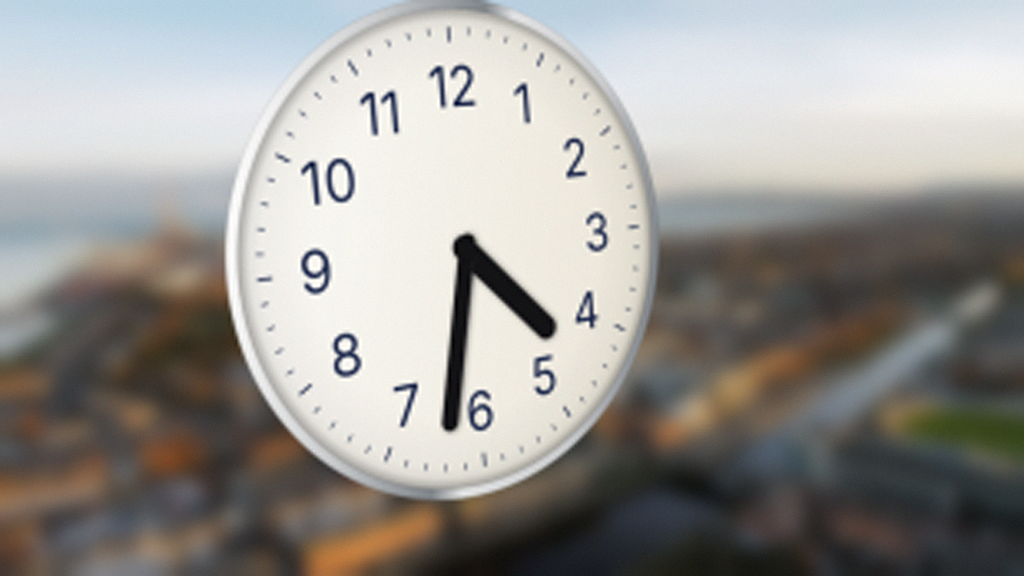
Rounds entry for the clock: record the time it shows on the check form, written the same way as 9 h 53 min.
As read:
4 h 32 min
